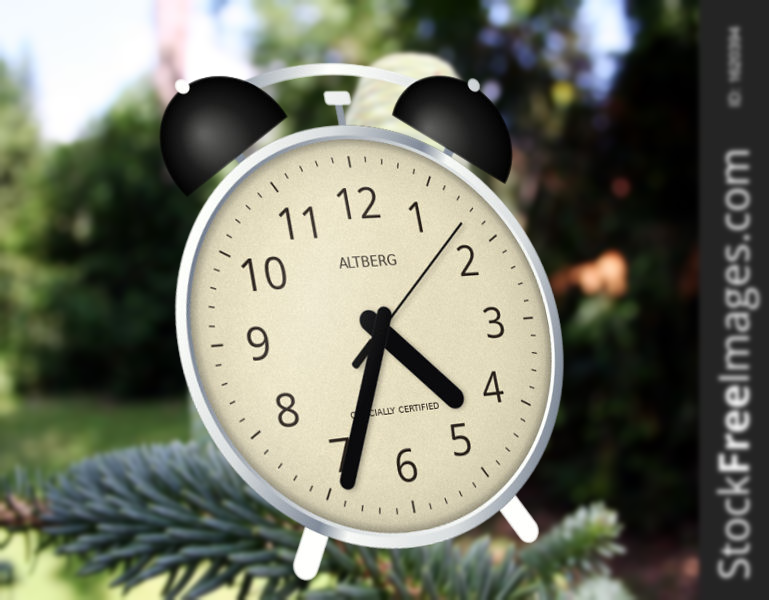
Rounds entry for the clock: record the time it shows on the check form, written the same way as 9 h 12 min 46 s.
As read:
4 h 34 min 08 s
